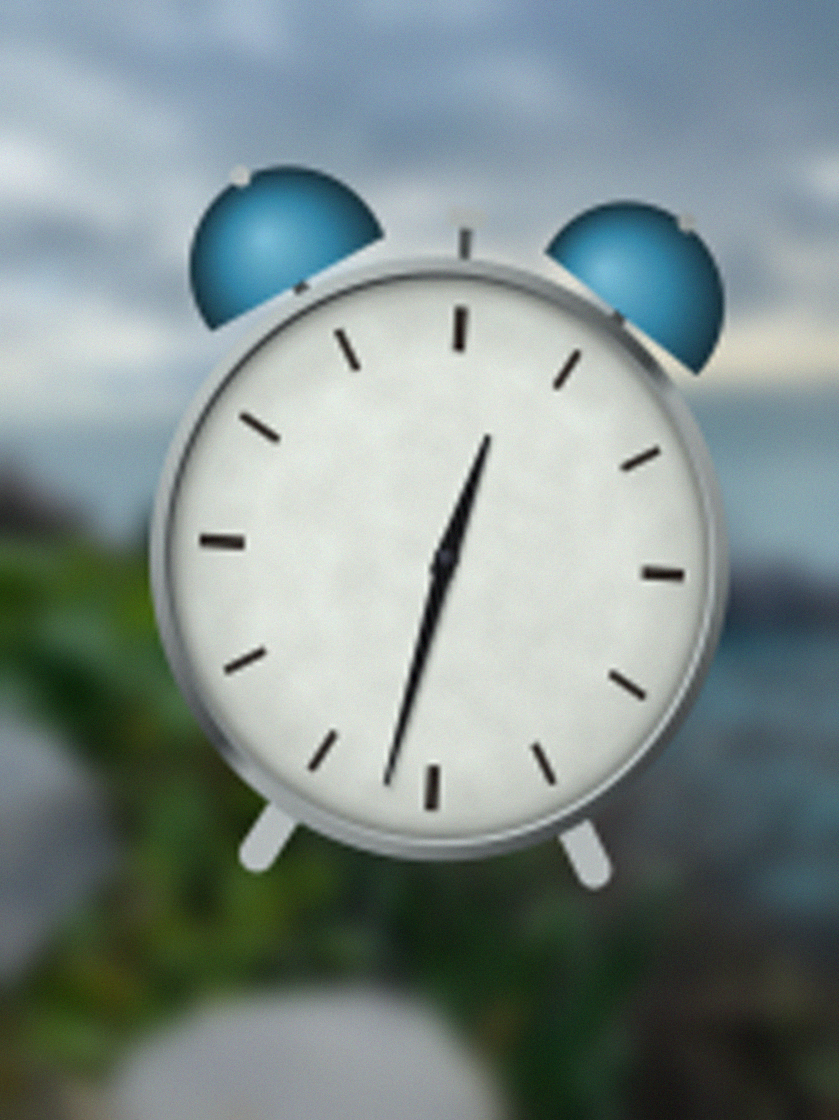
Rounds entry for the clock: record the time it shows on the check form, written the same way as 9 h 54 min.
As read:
12 h 32 min
